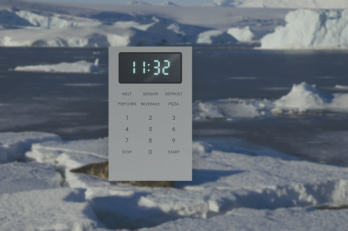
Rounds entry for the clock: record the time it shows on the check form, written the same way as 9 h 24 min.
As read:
11 h 32 min
